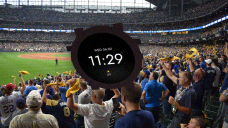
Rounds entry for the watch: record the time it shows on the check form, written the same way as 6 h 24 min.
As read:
11 h 29 min
